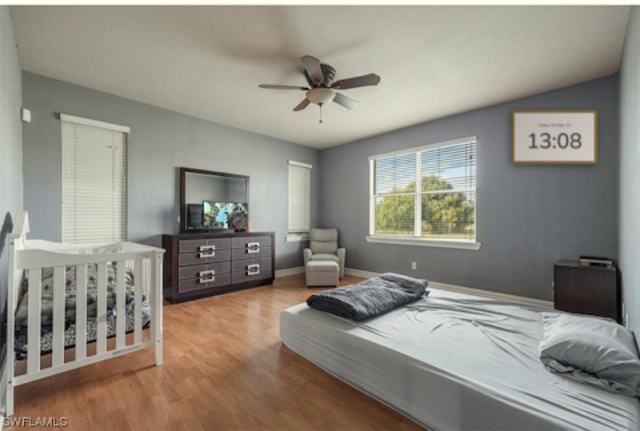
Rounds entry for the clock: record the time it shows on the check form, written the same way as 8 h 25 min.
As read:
13 h 08 min
